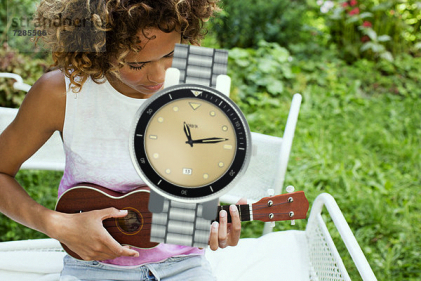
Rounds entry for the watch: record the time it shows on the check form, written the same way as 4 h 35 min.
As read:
11 h 13 min
